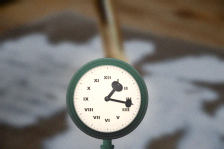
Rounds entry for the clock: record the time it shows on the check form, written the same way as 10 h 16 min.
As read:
1 h 17 min
